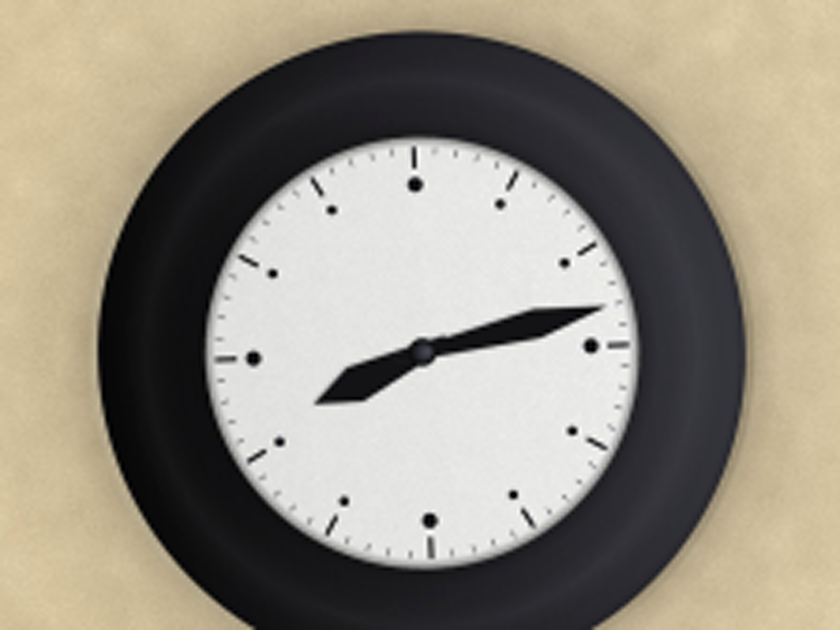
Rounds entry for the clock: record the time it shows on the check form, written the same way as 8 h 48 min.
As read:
8 h 13 min
